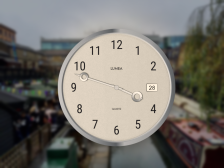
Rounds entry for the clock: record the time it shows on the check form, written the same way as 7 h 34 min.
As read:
3 h 48 min
